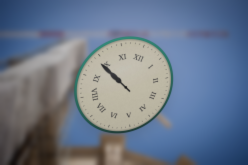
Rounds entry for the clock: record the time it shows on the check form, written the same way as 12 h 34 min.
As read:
9 h 49 min
